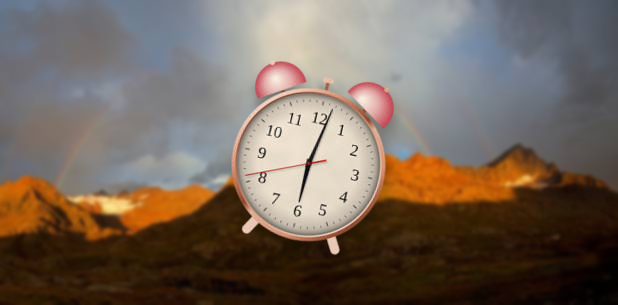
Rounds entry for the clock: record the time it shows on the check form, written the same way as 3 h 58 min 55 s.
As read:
6 h 01 min 41 s
